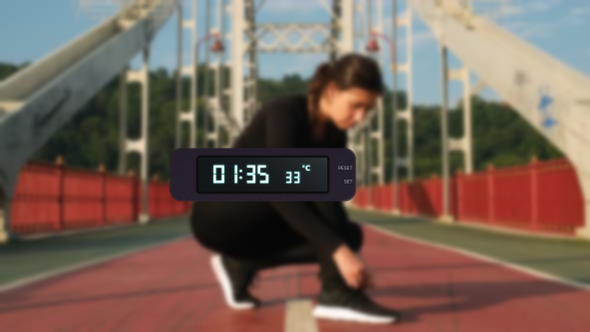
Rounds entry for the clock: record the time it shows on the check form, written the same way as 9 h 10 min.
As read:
1 h 35 min
